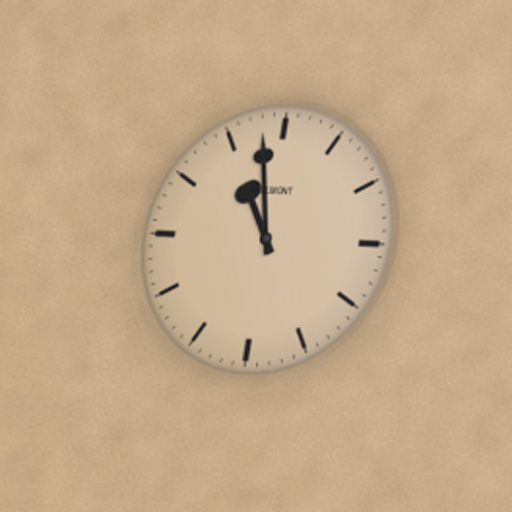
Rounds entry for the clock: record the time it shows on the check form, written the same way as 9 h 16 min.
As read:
10 h 58 min
